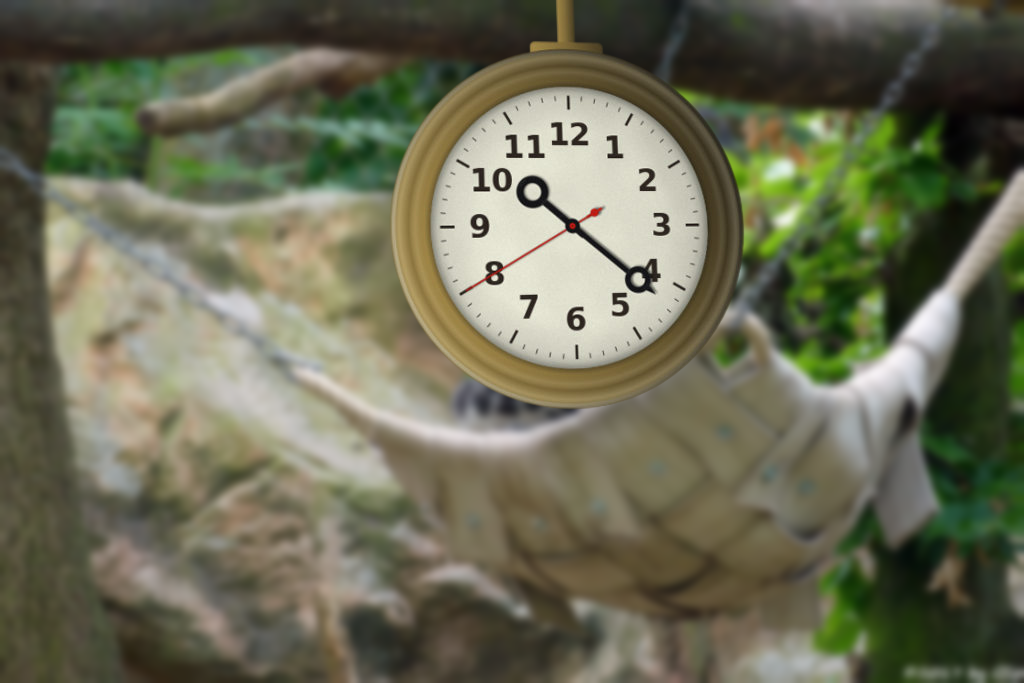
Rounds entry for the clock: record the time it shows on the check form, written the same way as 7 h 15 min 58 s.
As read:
10 h 21 min 40 s
